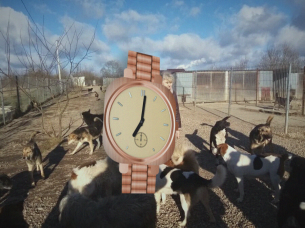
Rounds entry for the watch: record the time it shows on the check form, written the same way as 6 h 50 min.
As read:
7 h 01 min
